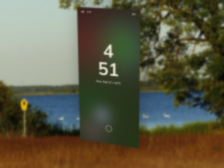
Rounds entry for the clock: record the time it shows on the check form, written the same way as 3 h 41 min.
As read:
4 h 51 min
